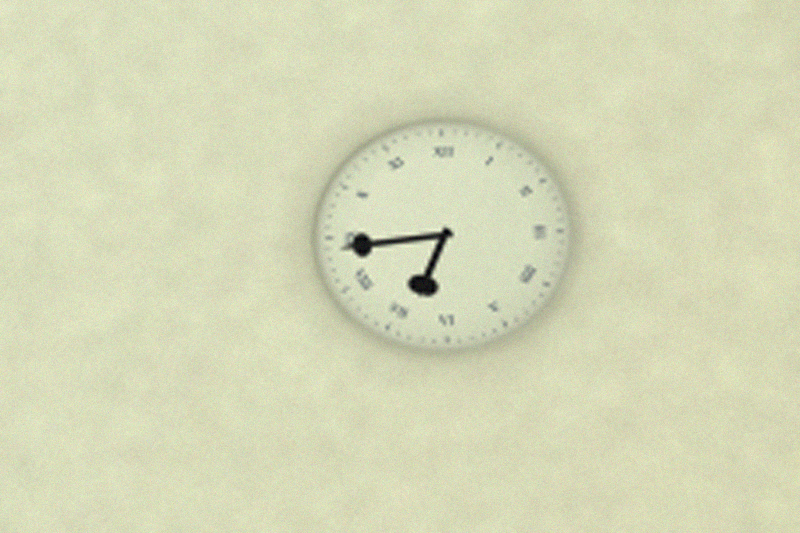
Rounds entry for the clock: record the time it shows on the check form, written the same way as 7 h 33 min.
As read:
6 h 44 min
